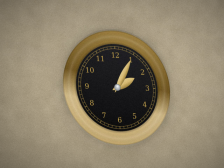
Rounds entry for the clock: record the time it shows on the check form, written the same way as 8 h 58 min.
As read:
2 h 05 min
